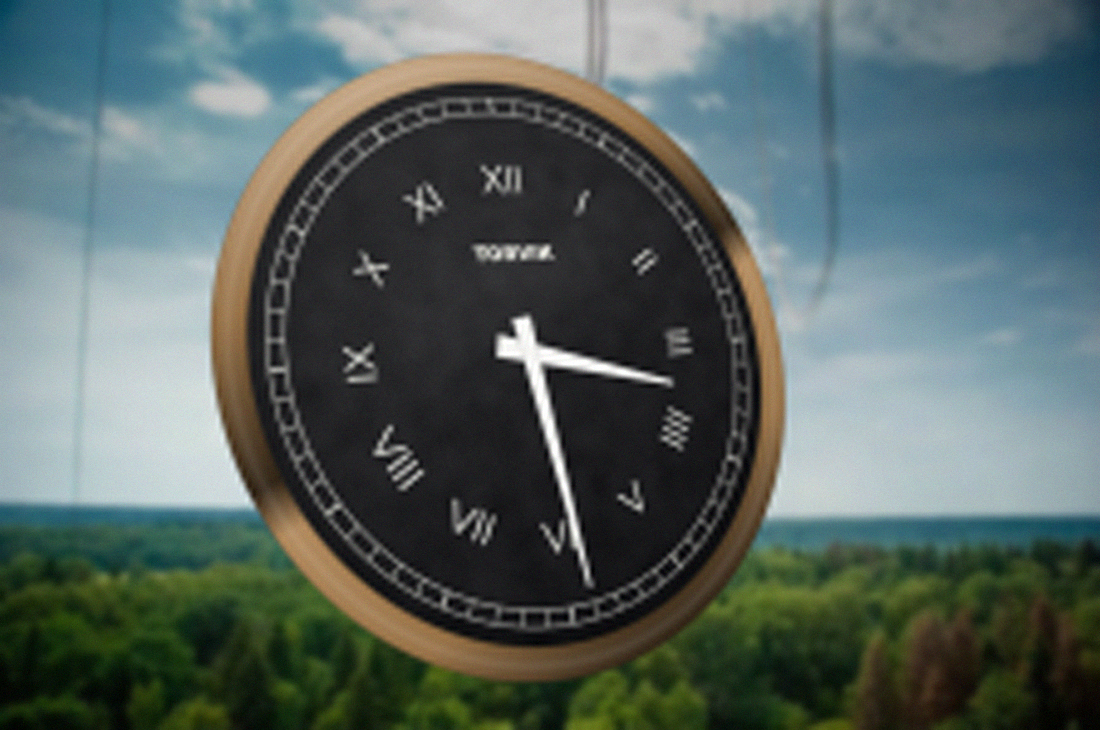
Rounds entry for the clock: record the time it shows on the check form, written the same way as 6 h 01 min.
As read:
3 h 29 min
